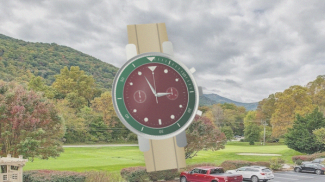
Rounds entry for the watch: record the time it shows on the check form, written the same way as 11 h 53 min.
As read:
2 h 56 min
